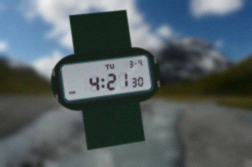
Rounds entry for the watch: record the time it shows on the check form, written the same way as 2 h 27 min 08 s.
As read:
4 h 21 min 30 s
